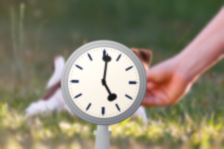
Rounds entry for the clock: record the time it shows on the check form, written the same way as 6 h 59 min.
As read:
5 h 01 min
